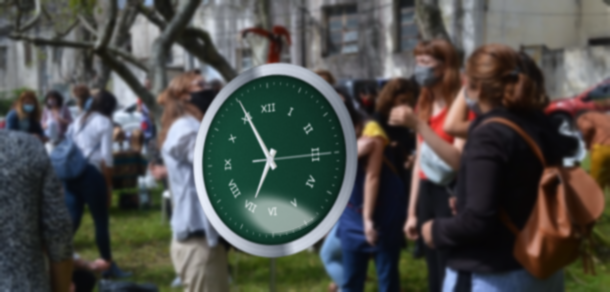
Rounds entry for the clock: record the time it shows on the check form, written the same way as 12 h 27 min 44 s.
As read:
6 h 55 min 15 s
